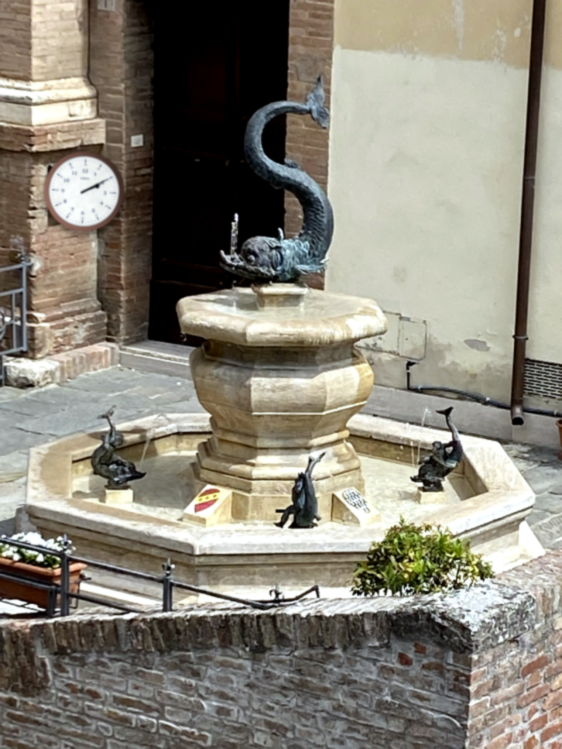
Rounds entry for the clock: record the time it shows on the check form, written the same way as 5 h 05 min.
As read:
2 h 10 min
